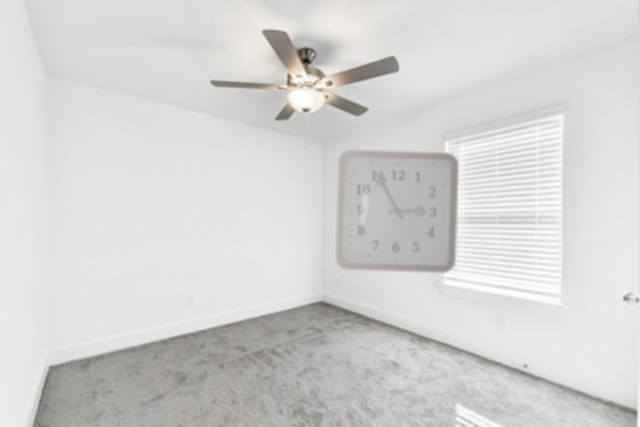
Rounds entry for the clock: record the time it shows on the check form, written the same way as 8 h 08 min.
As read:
2 h 55 min
